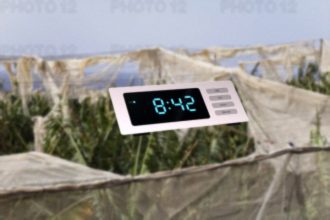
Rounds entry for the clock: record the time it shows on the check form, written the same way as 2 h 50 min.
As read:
8 h 42 min
